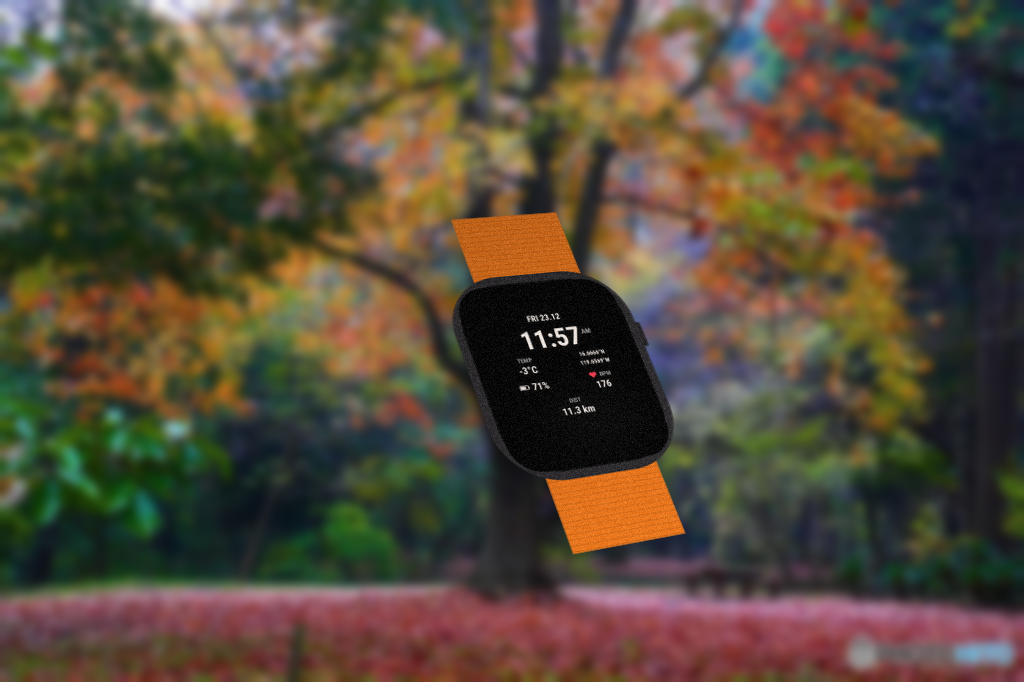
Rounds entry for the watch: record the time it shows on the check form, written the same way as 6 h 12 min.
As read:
11 h 57 min
